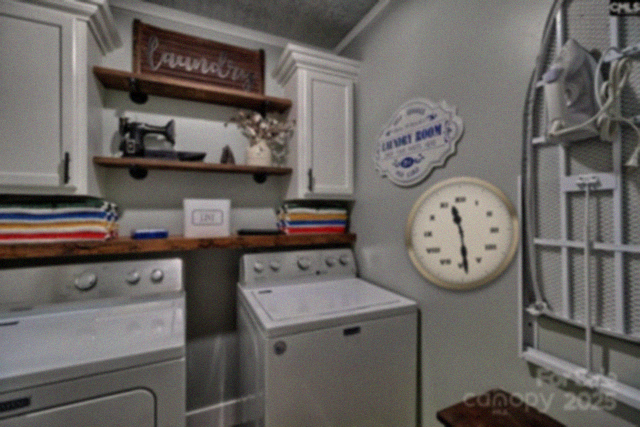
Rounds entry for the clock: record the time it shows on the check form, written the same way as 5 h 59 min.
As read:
11 h 29 min
